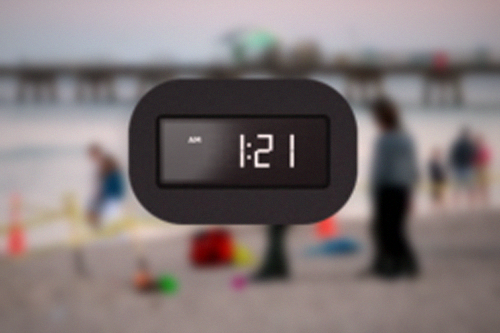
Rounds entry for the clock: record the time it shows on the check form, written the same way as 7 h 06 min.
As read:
1 h 21 min
